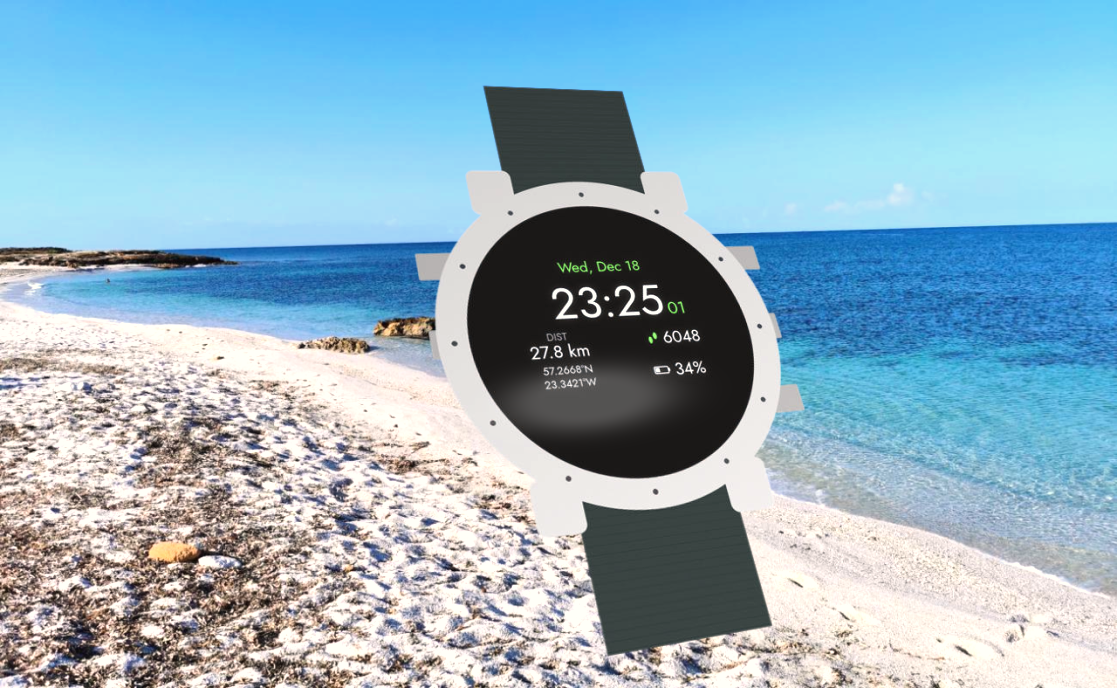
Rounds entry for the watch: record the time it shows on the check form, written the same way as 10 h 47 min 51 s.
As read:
23 h 25 min 01 s
